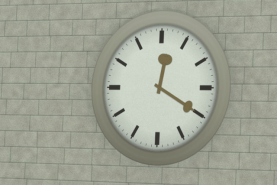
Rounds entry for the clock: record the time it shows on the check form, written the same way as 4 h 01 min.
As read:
12 h 20 min
